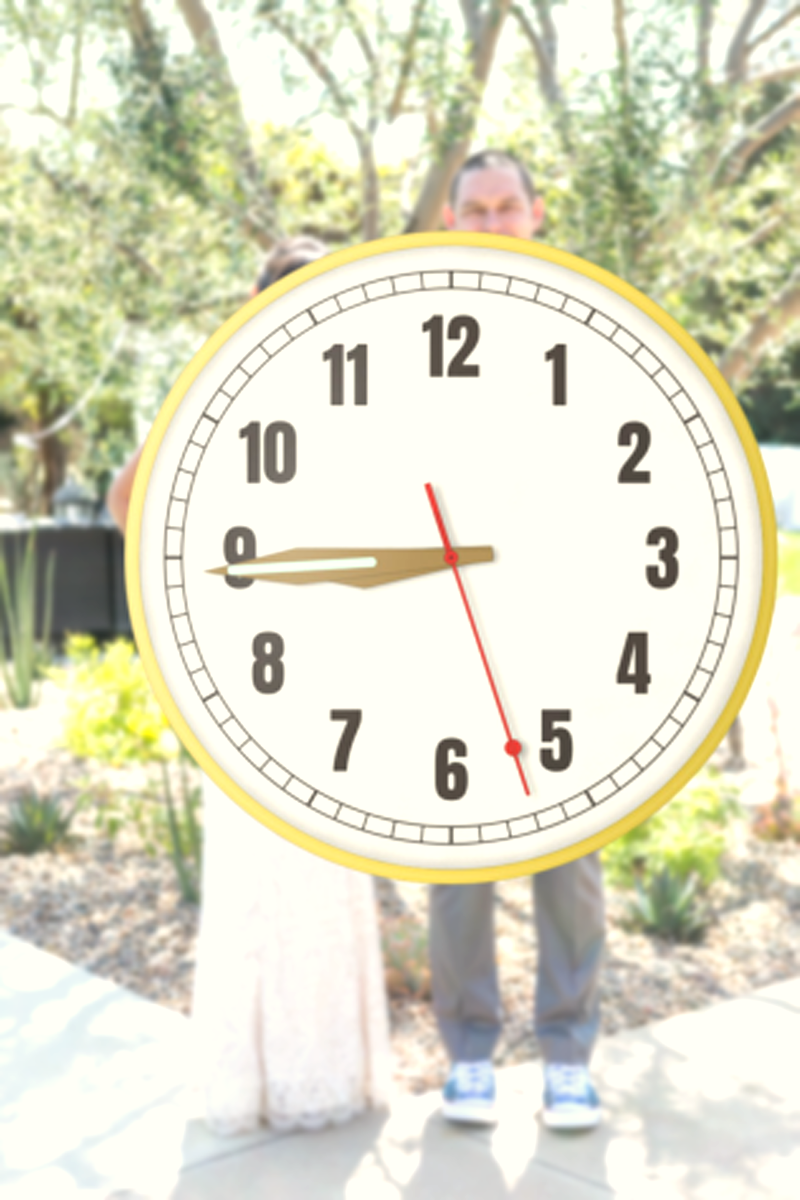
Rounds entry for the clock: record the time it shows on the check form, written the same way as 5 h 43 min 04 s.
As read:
8 h 44 min 27 s
